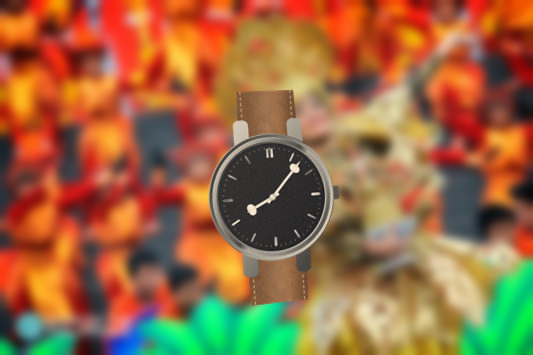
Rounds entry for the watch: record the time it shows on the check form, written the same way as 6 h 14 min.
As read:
8 h 07 min
